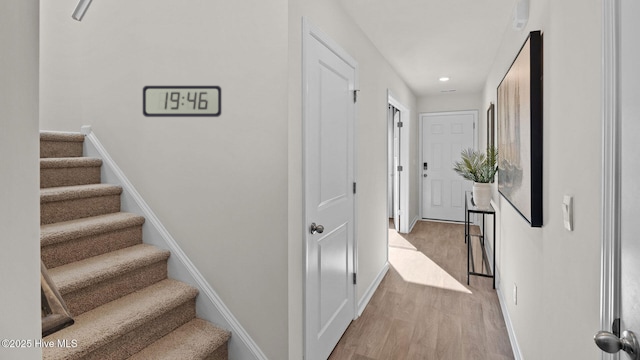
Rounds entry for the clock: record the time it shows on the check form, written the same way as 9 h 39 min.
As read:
19 h 46 min
